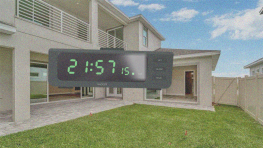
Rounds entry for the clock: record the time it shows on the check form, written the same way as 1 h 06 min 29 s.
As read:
21 h 57 min 15 s
